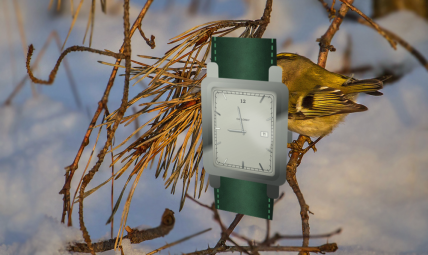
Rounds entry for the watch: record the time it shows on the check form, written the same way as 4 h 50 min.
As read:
8 h 58 min
